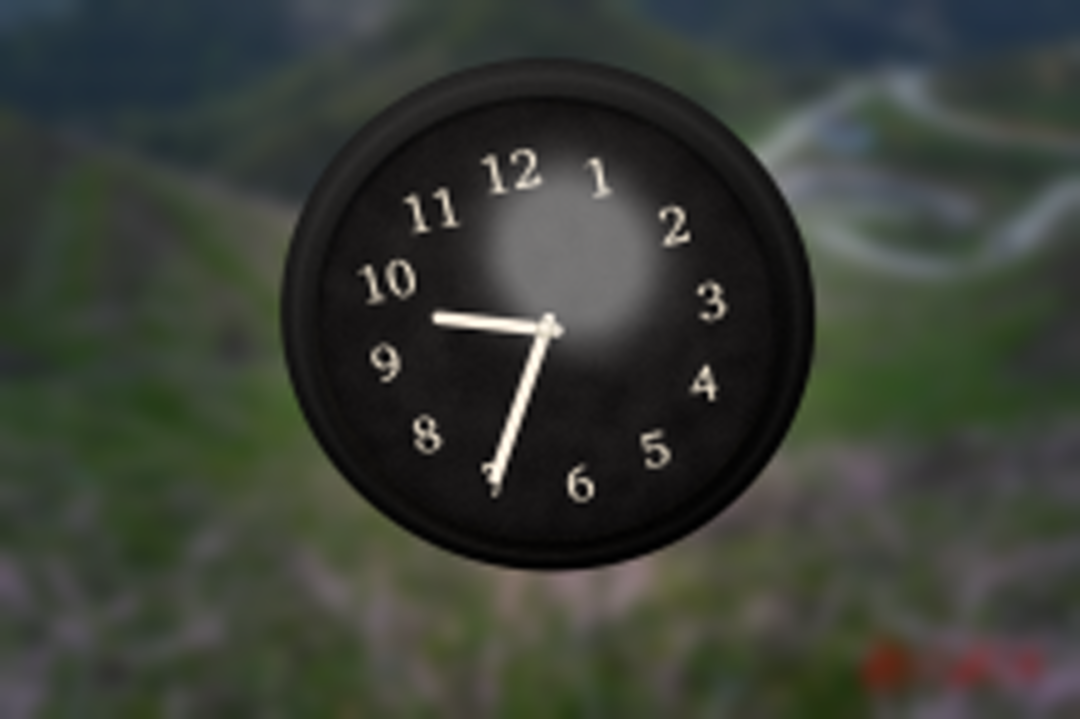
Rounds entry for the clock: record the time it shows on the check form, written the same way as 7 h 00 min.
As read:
9 h 35 min
